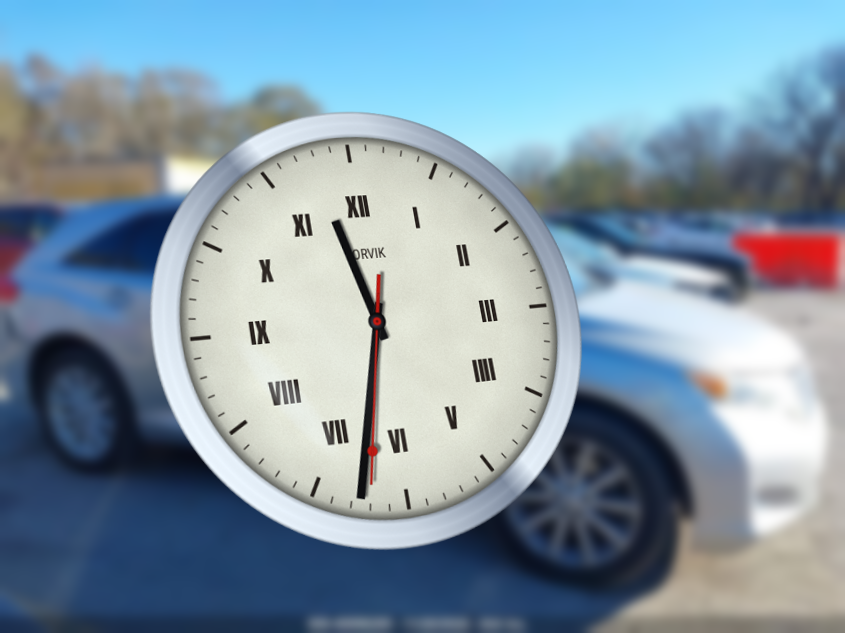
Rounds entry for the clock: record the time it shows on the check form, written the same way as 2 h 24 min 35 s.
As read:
11 h 32 min 32 s
